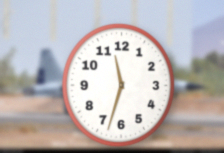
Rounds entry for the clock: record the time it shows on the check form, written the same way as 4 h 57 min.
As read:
11 h 33 min
